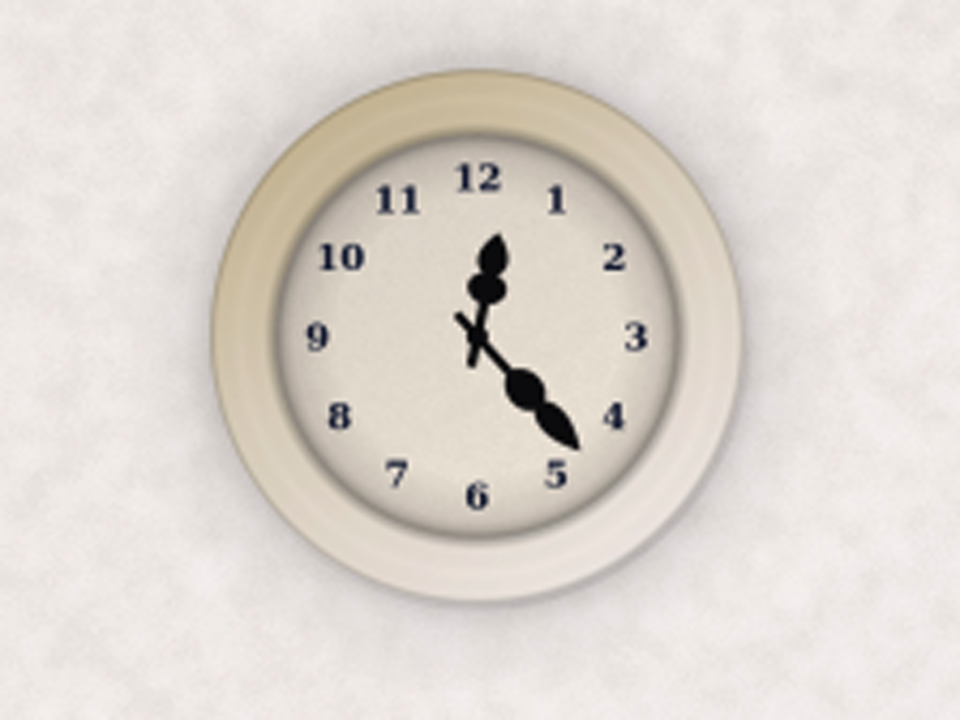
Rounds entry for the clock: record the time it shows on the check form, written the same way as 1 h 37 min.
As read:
12 h 23 min
